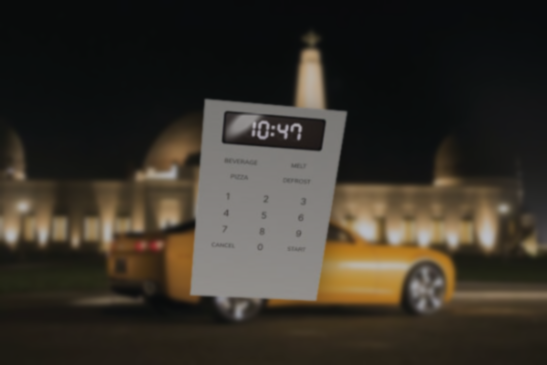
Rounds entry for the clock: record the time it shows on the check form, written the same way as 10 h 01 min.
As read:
10 h 47 min
